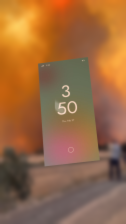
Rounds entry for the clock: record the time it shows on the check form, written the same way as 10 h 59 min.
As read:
3 h 50 min
